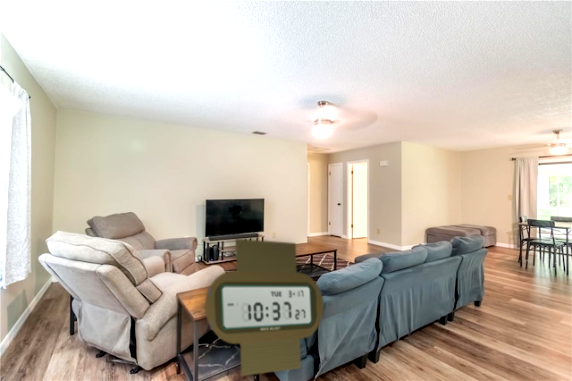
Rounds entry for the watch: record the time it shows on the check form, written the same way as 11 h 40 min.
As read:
10 h 37 min
